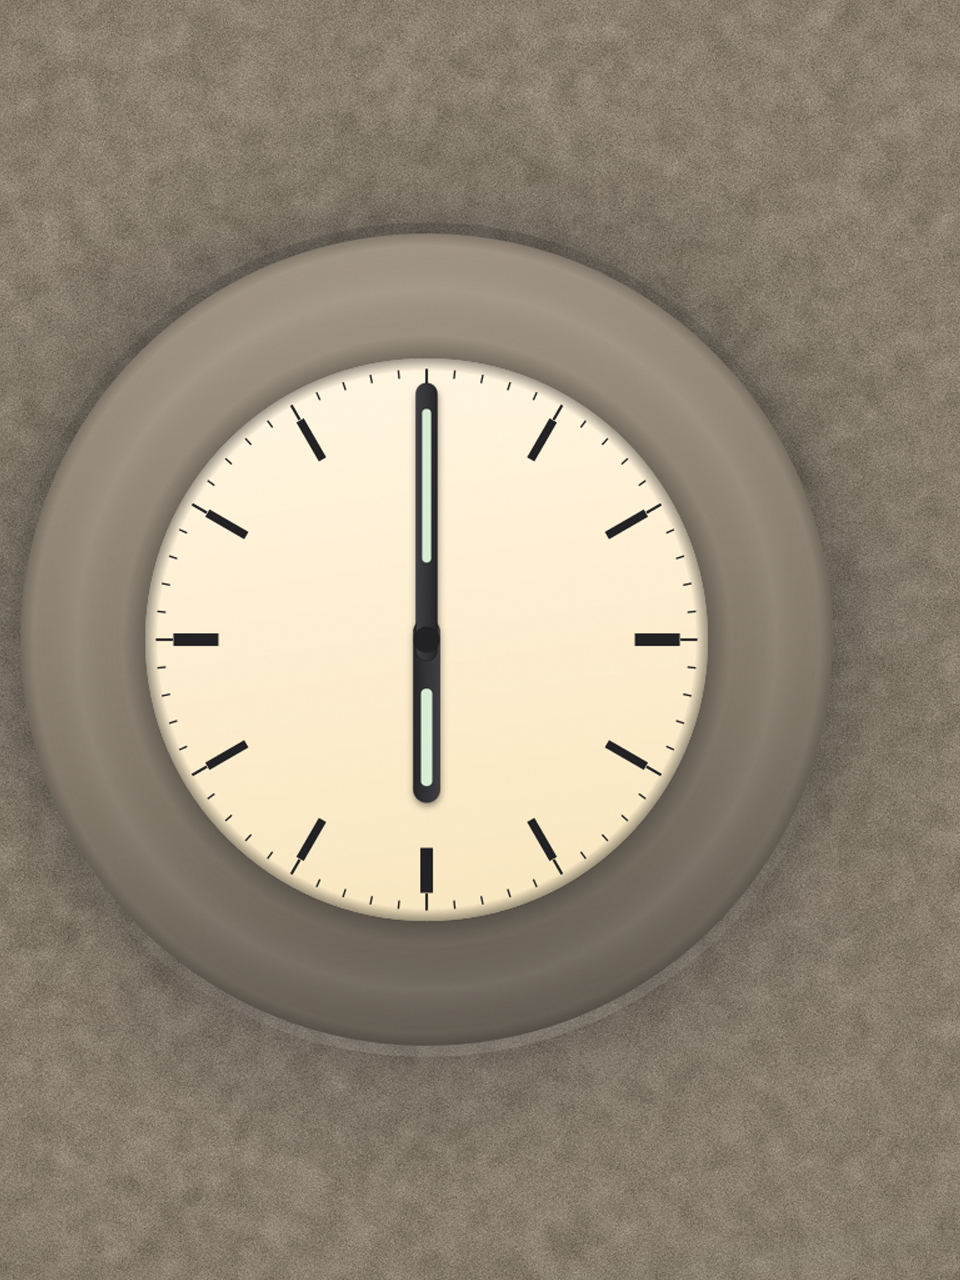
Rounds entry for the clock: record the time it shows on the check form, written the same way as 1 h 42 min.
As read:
6 h 00 min
